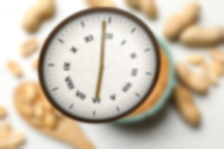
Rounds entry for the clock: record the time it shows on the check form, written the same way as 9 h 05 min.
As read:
5 h 59 min
